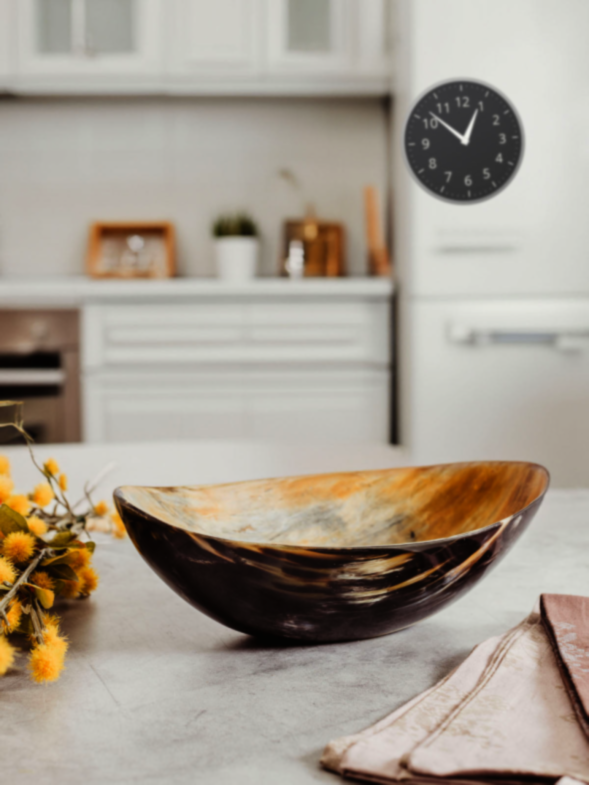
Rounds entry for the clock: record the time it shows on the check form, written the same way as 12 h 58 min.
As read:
12 h 52 min
